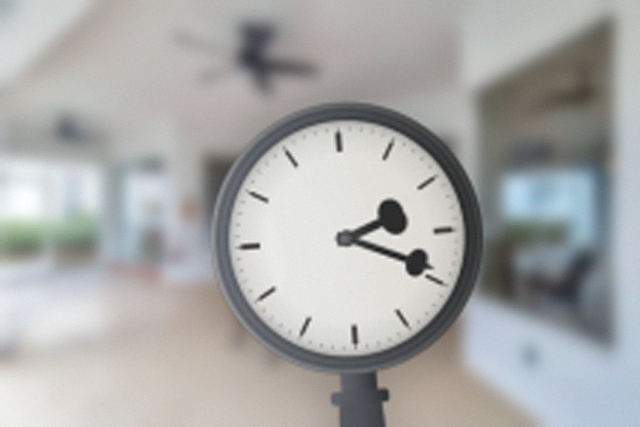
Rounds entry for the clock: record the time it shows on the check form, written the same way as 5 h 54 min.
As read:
2 h 19 min
